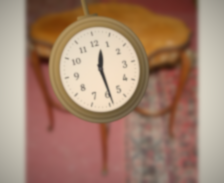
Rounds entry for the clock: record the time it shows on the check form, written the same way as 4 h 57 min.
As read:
12 h 29 min
